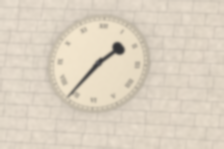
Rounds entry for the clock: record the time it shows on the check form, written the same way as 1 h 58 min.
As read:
1 h 36 min
